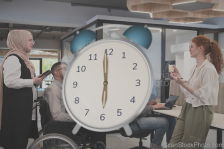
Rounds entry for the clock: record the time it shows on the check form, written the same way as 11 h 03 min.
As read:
5 h 59 min
